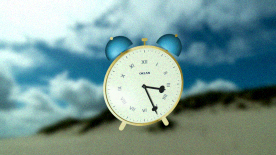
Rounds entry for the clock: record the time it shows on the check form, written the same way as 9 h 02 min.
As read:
3 h 26 min
